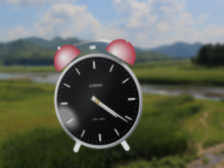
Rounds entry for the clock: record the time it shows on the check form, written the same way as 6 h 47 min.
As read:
4 h 21 min
